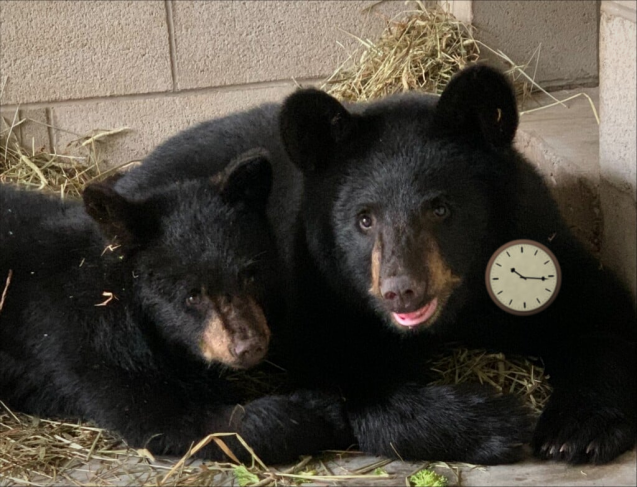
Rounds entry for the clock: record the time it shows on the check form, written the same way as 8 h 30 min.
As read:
10 h 16 min
